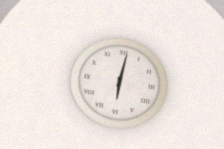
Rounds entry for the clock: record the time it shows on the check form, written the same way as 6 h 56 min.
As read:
6 h 01 min
